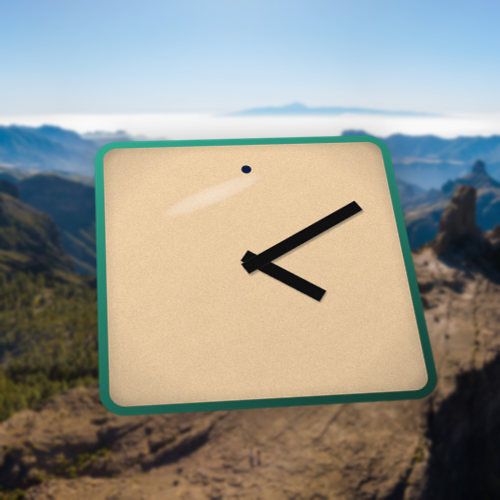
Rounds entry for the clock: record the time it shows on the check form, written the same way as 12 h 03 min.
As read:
4 h 10 min
